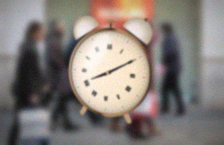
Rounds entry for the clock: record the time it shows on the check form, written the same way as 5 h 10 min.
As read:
8 h 10 min
